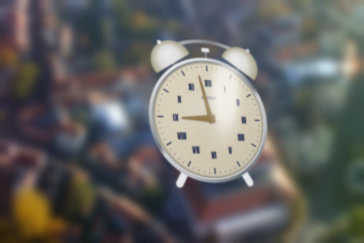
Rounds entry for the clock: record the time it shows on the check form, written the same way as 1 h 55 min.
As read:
8 h 58 min
